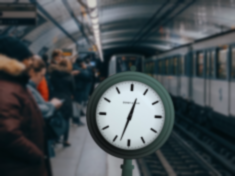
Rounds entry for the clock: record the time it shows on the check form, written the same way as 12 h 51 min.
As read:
12 h 33 min
